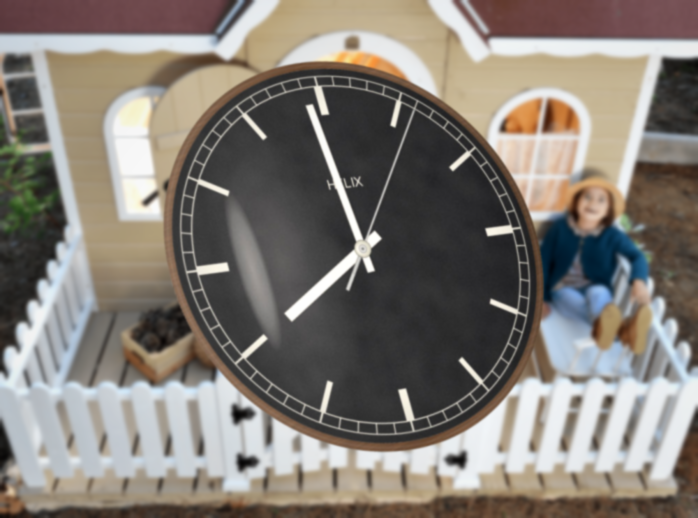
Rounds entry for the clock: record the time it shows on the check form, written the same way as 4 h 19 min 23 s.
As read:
7 h 59 min 06 s
